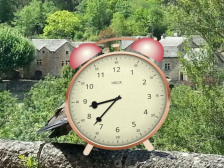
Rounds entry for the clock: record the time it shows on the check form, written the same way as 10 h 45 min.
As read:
8 h 37 min
